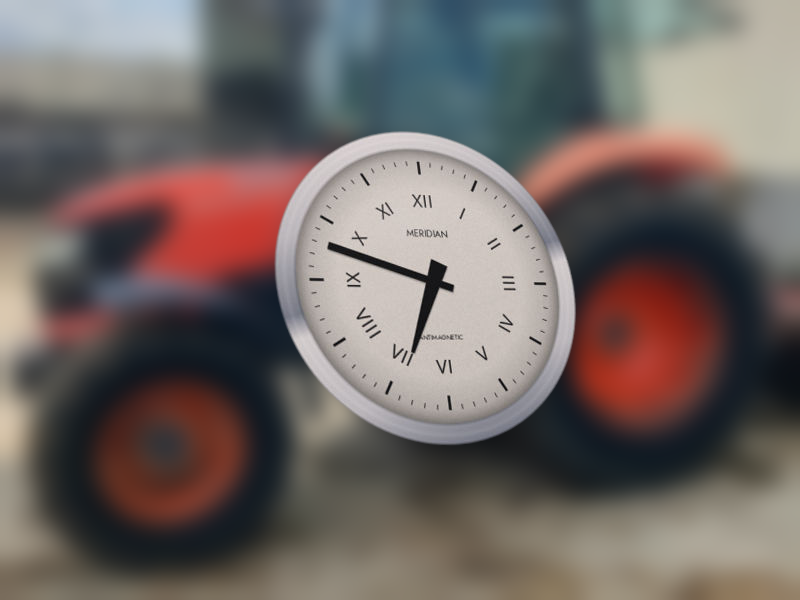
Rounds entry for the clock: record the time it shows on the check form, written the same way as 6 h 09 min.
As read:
6 h 48 min
